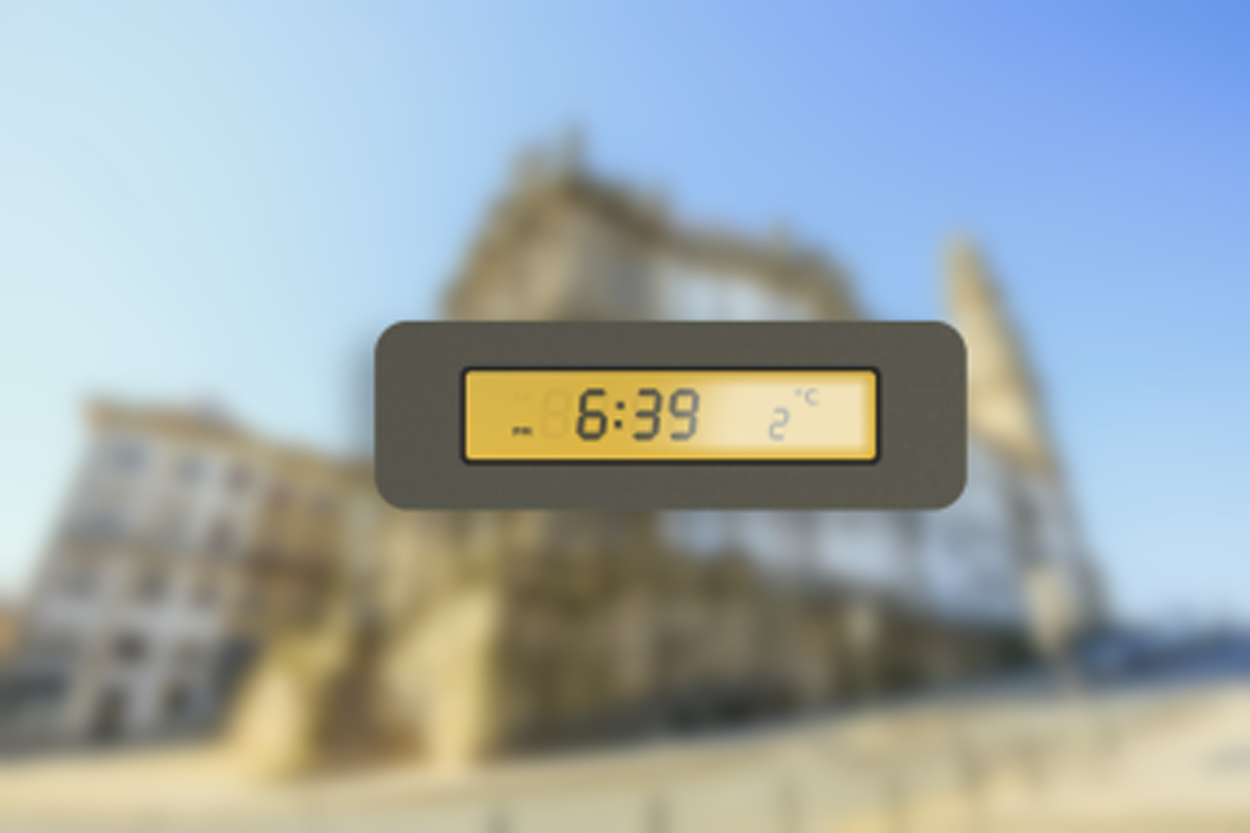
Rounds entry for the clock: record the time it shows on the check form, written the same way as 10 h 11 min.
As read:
6 h 39 min
